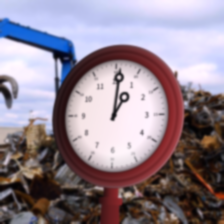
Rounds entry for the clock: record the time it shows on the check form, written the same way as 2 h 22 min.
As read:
1 h 01 min
